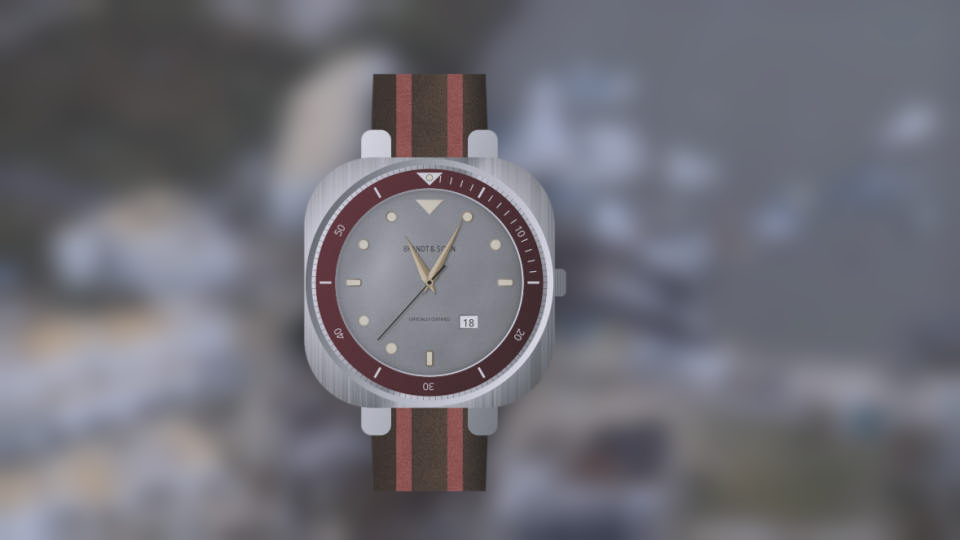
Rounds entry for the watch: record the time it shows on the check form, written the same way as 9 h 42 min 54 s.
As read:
11 h 04 min 37 s
